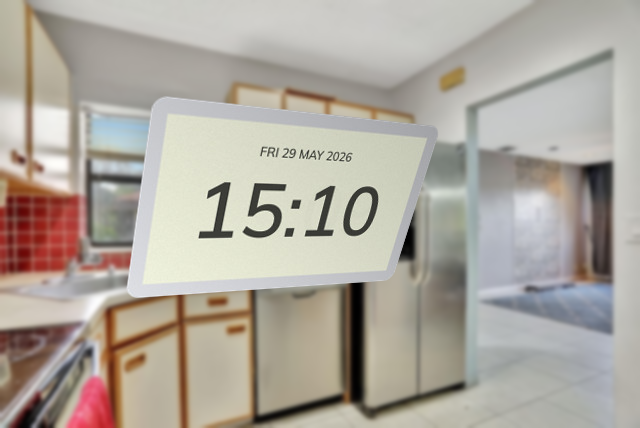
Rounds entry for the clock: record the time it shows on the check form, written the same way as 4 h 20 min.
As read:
15 h 10 min
